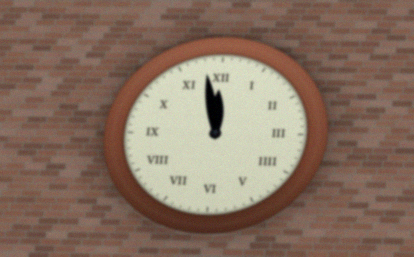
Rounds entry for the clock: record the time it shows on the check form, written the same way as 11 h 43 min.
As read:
11 h 58 min
